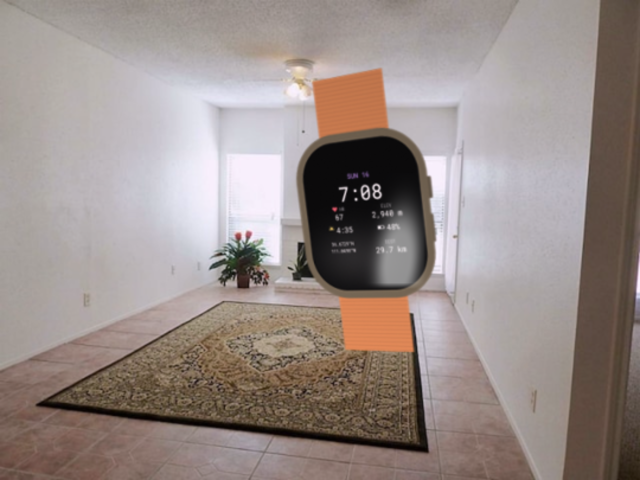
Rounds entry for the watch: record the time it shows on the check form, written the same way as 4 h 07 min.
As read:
7 h 08 min
